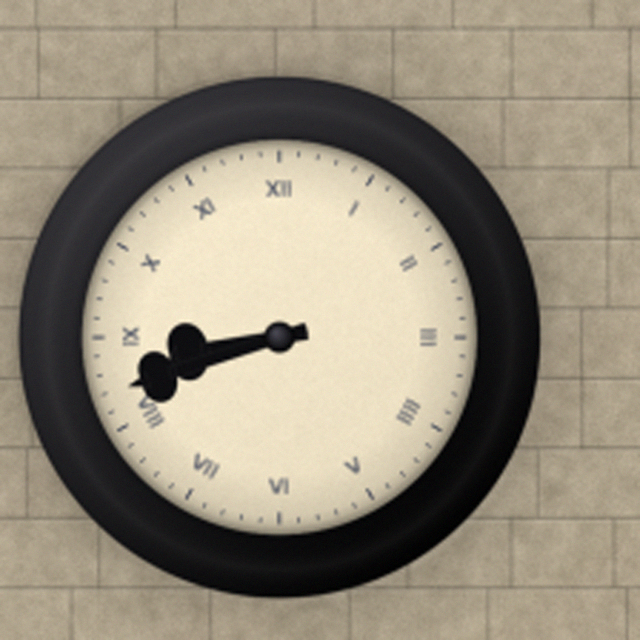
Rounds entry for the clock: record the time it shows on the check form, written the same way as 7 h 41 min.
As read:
8 h 42 min
